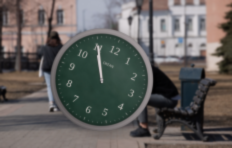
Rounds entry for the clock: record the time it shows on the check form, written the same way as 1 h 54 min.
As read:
10 h 55 min
